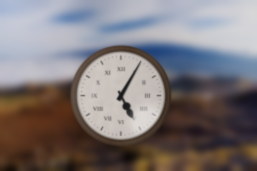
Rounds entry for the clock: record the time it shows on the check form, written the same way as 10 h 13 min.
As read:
5 h 05 min
